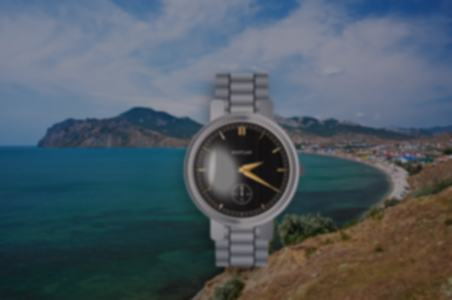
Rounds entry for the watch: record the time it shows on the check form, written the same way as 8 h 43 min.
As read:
2 h 20 min
